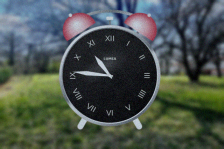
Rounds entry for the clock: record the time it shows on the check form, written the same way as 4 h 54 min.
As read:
10 h 46 min
